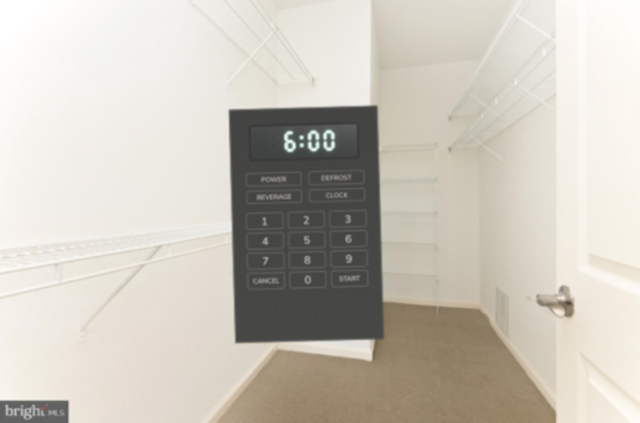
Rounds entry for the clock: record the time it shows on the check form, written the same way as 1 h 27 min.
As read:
6 h 00 min
